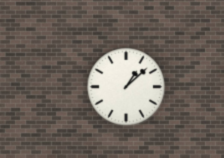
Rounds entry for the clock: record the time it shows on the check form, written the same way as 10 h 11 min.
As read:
1 h 08 min
